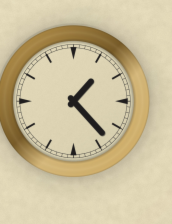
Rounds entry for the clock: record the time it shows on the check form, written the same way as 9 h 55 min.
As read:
1 h 23 min
